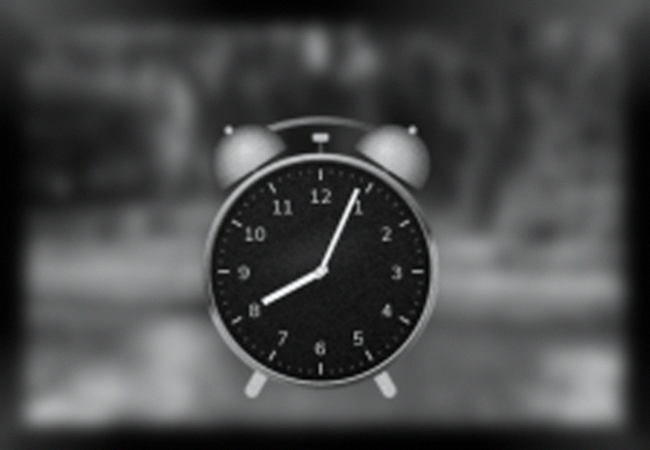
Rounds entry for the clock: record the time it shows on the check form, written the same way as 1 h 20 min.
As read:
8 h 04 min
